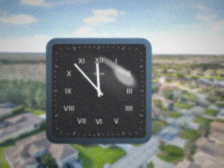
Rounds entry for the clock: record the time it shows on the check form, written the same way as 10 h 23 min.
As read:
11 h 53 min
